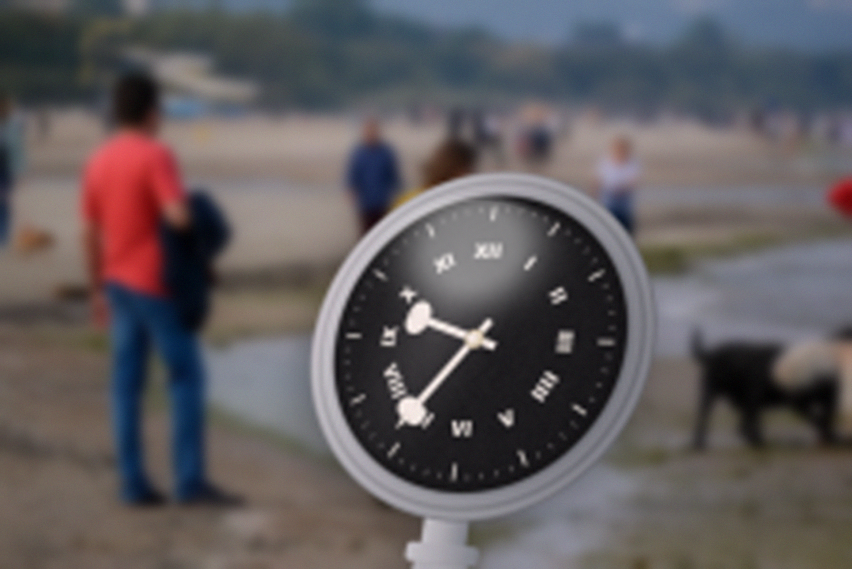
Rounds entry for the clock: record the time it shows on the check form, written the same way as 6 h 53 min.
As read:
9 h 36 min
